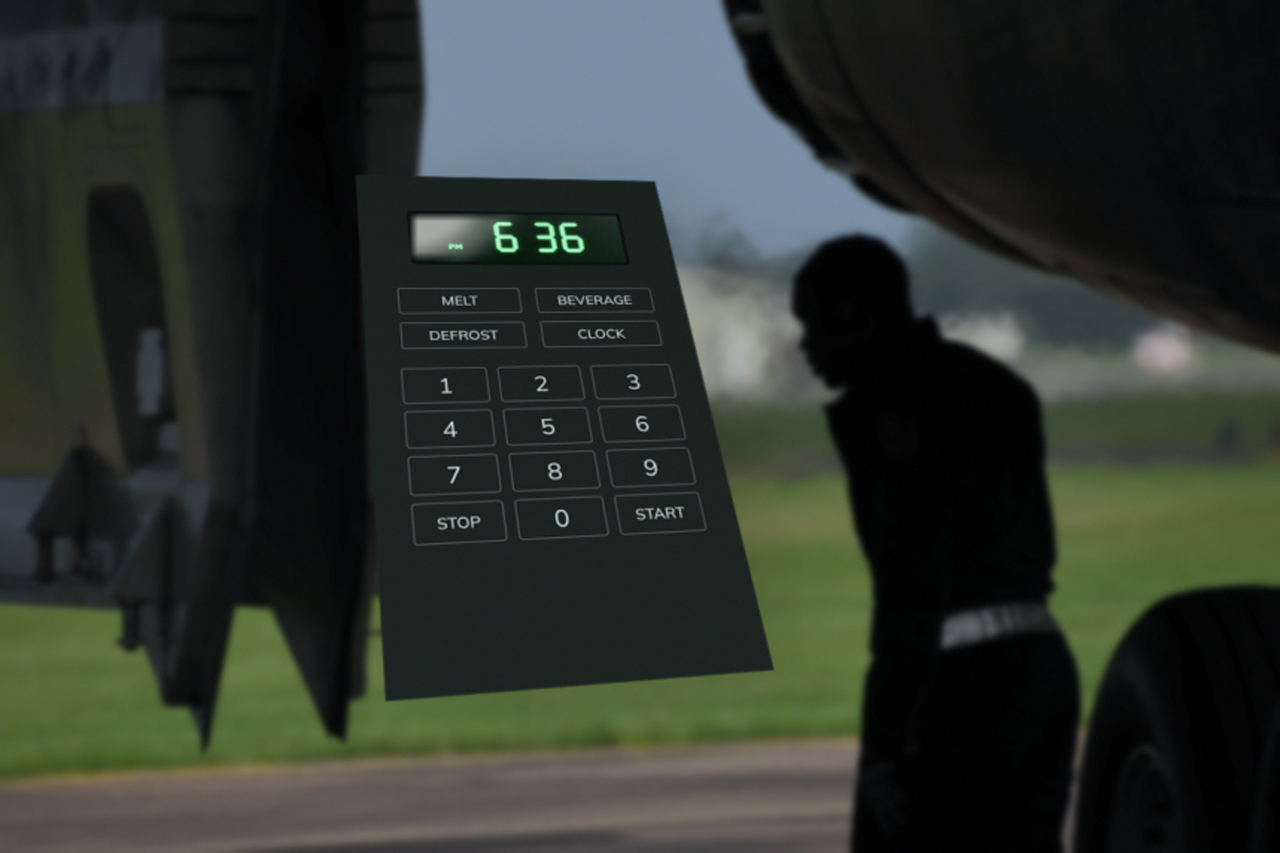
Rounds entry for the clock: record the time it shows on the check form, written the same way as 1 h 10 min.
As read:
6 h 36 min
